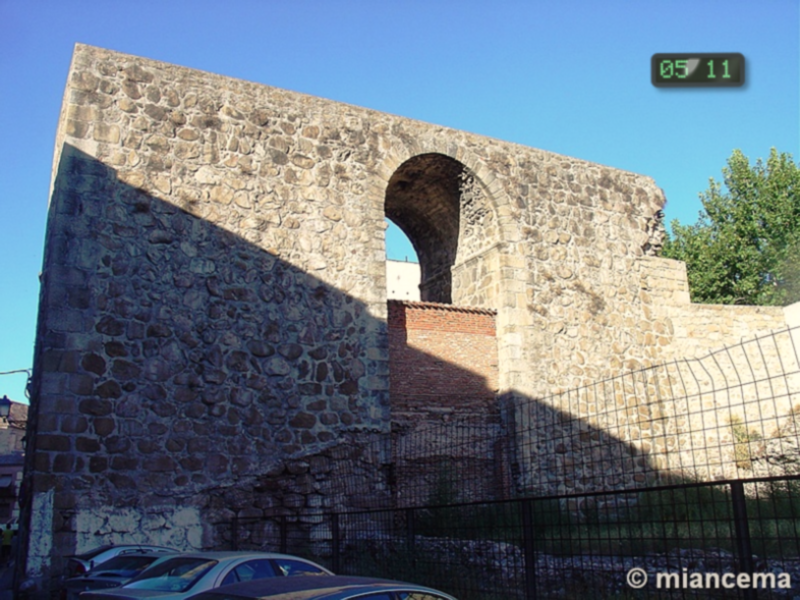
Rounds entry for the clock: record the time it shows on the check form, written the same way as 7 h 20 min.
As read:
5 h 11 min
